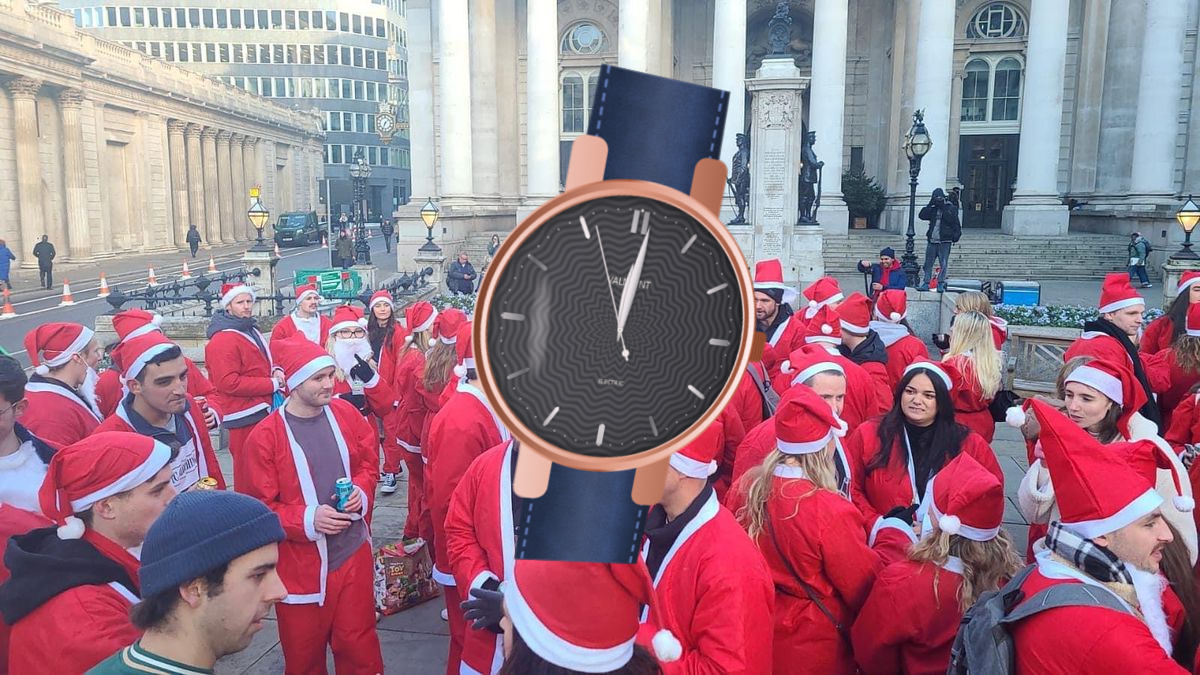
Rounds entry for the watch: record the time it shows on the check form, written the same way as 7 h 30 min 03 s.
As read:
12 h 00 min 56 s
